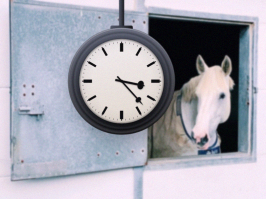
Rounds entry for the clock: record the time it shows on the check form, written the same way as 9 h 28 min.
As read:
3 h 23 min
